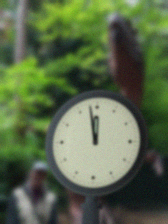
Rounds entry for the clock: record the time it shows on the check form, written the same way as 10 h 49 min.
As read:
11 h 58 min
